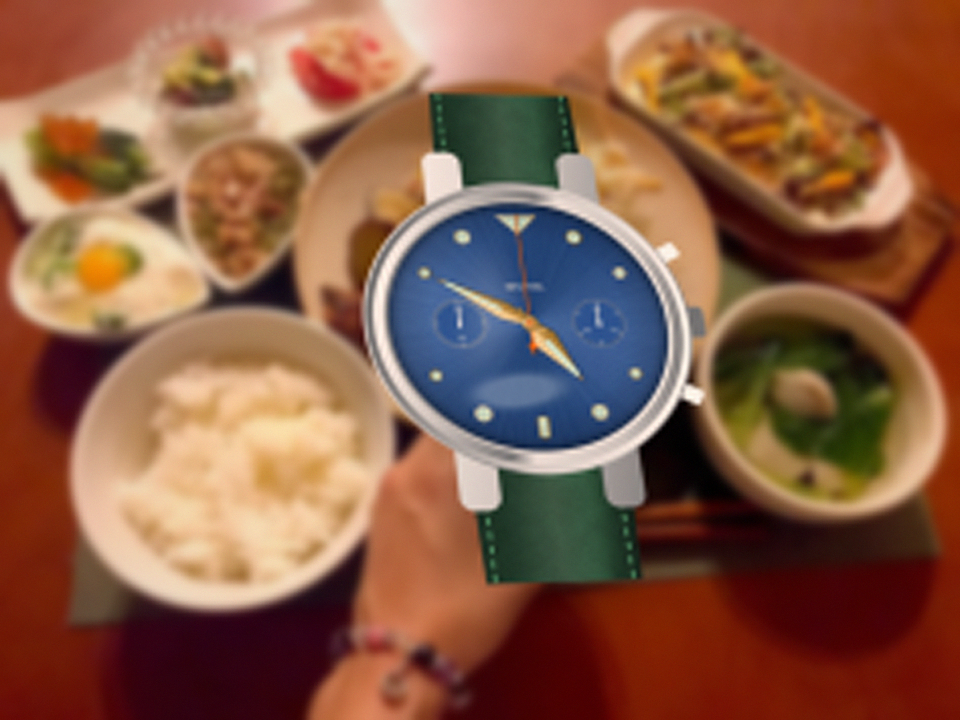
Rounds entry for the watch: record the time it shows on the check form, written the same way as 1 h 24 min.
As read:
4 h 50 min
